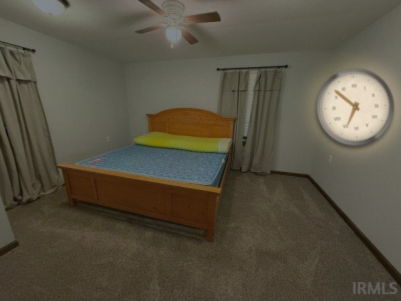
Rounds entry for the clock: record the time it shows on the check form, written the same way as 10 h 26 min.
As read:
6 h 52 min
